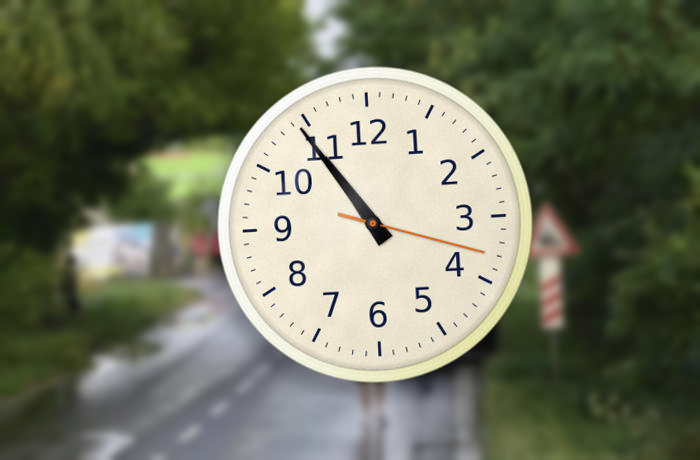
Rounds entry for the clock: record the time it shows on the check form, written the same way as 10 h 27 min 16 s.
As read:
10 h 54 min 18 s
